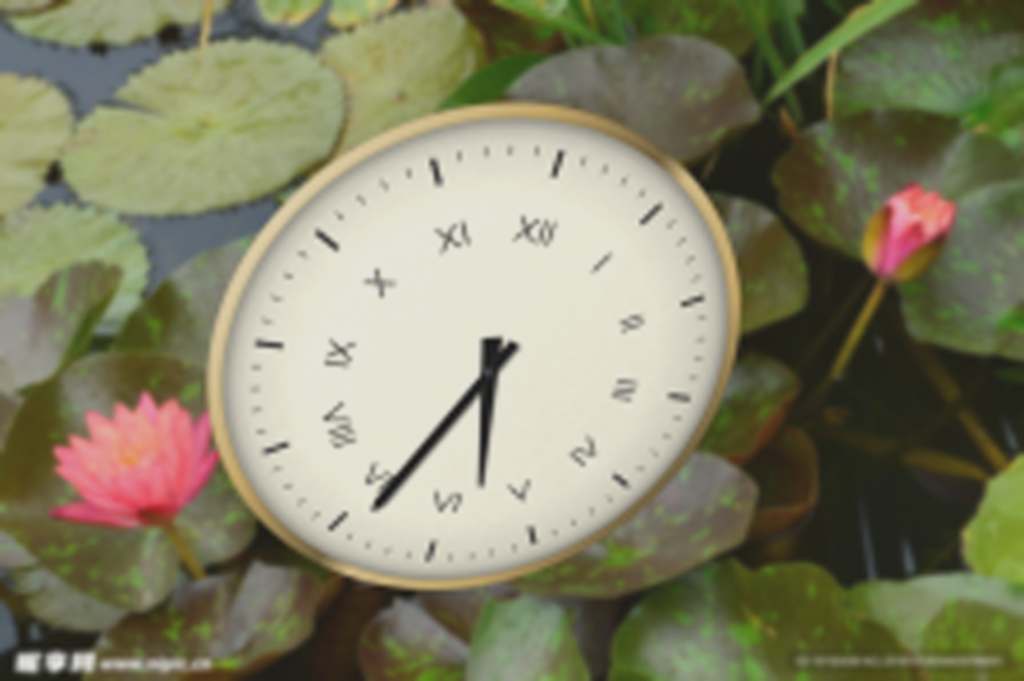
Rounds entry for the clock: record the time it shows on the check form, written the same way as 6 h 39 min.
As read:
5 h 34 min
